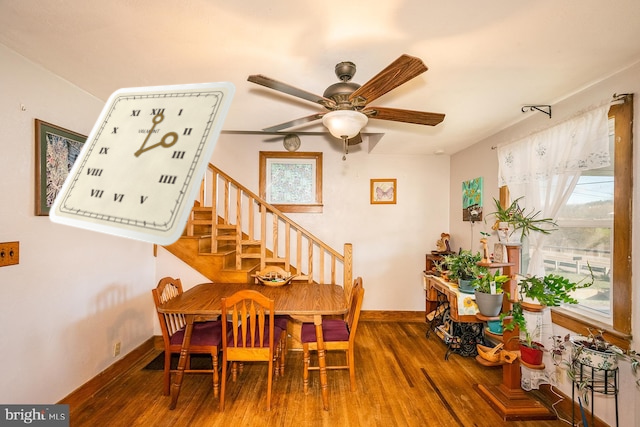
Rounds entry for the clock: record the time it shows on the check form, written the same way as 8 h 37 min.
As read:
2 h 01 min
